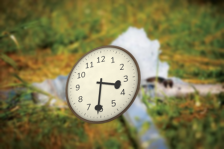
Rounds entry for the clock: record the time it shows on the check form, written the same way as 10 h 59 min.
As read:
3 h 31 min
